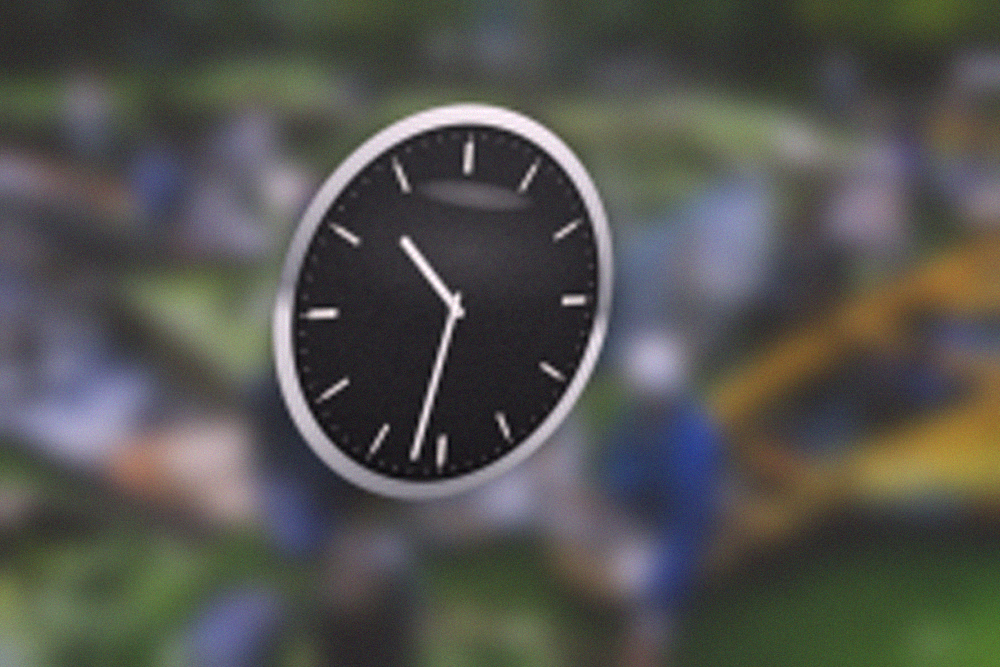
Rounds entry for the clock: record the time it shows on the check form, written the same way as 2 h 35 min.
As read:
10 h 32 min
